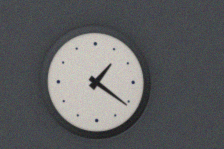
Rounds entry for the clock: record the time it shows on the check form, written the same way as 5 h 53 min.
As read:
1 h 21 min
